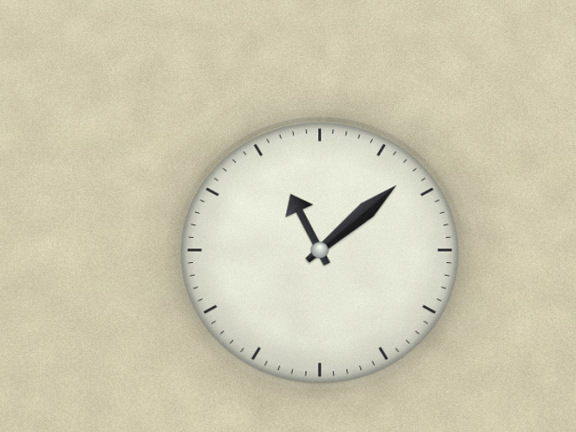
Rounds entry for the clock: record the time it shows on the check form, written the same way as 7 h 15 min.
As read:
11 h 08 min
